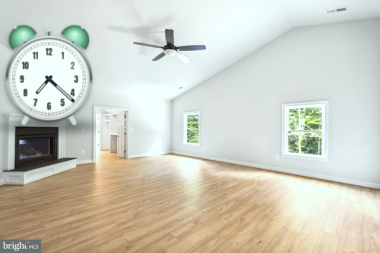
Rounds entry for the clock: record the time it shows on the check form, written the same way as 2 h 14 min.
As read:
7 h 22 min
